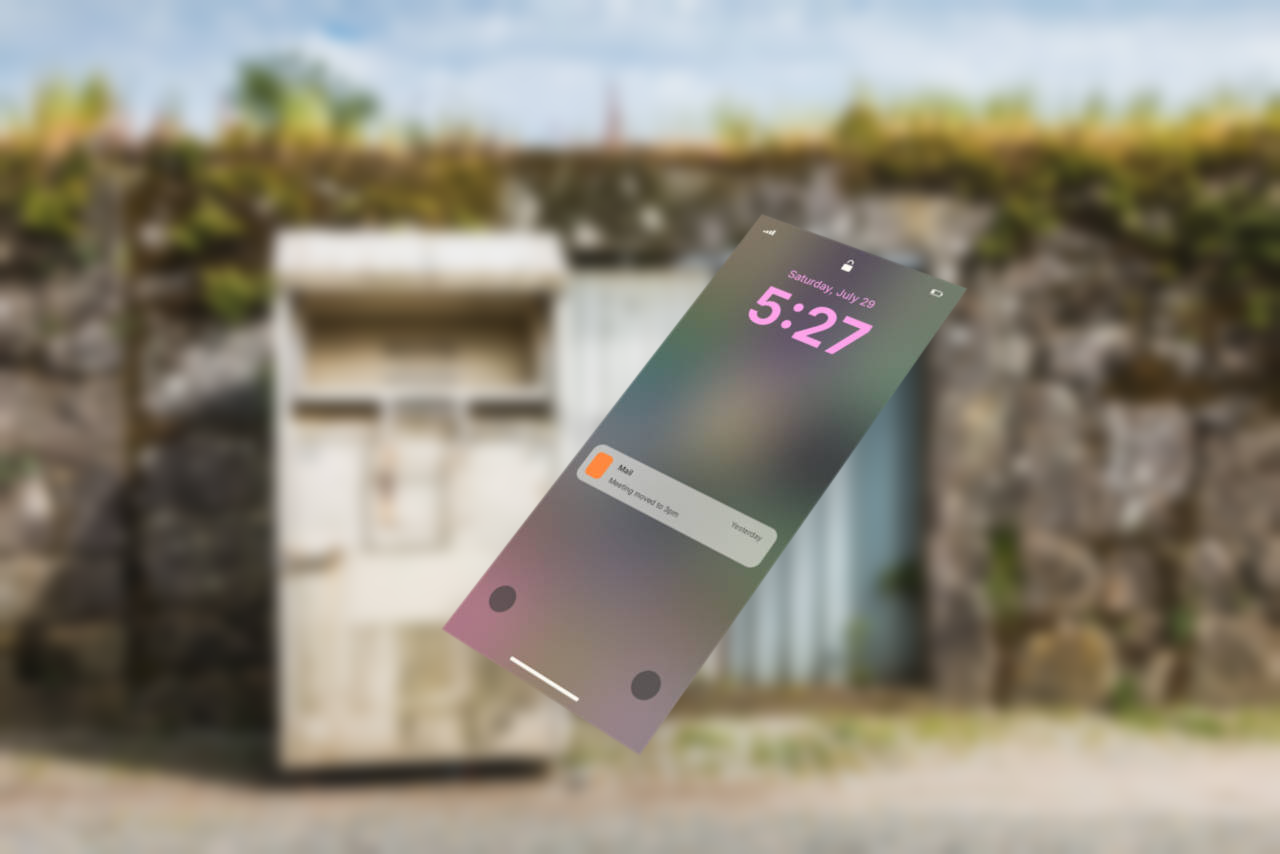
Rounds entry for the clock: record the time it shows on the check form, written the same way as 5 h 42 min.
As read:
5 h 27 min
